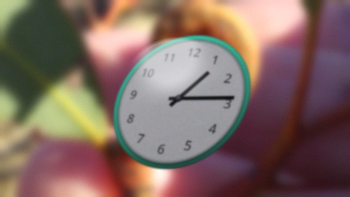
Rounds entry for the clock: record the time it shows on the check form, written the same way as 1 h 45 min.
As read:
1 h 14 min
